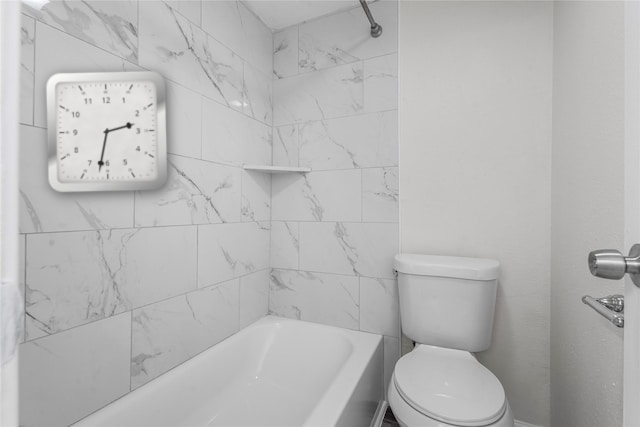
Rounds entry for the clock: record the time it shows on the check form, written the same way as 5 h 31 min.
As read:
2 h 32 min
